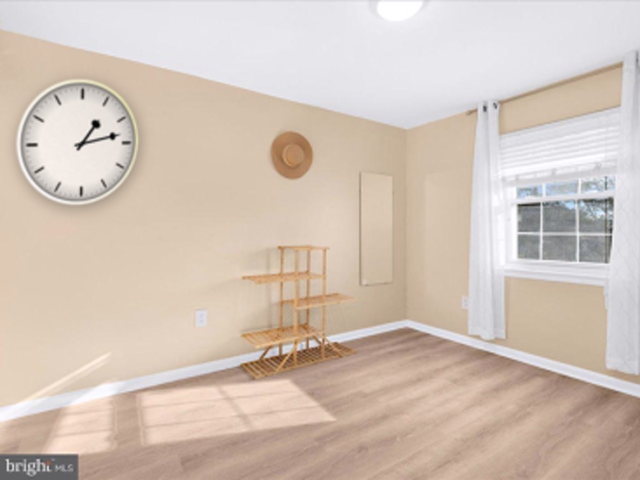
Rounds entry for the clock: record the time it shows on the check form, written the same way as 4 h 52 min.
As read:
1 h 13 min
